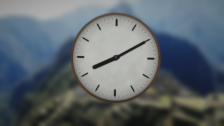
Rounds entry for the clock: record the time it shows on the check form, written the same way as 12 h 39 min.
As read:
8 h 10 min
